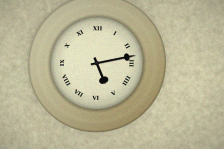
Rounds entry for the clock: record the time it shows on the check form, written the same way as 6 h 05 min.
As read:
5 h 13 min
